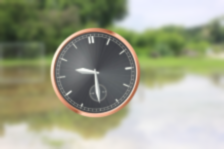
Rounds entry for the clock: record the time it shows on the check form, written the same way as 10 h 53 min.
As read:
9 h 30 min
